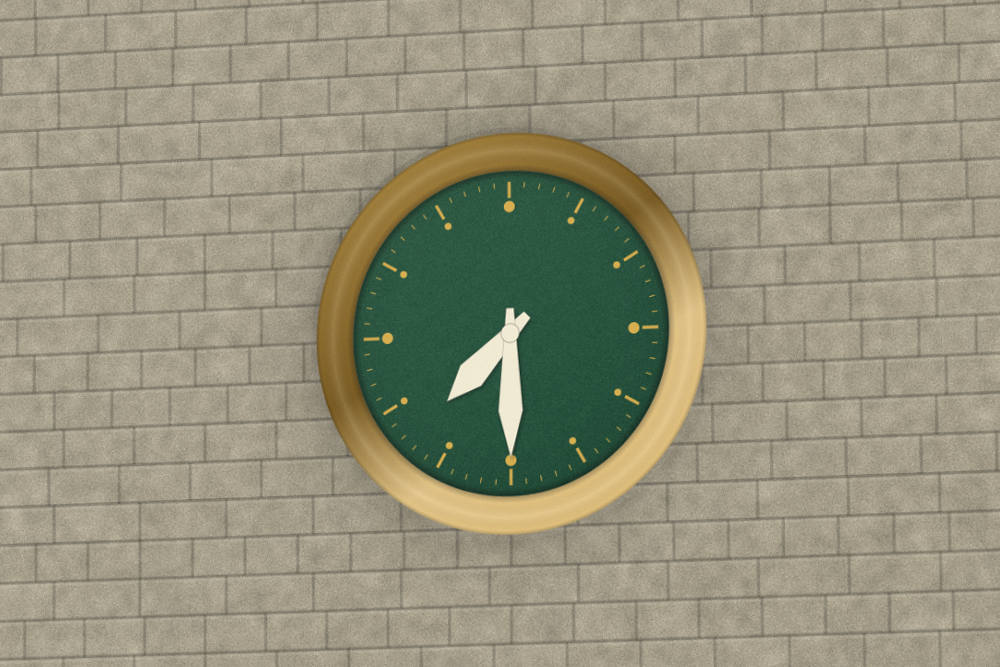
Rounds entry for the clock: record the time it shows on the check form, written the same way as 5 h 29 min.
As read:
7 h 30 min
